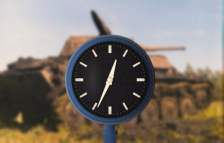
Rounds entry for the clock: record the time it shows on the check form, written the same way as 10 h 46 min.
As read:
12 h 34 min
